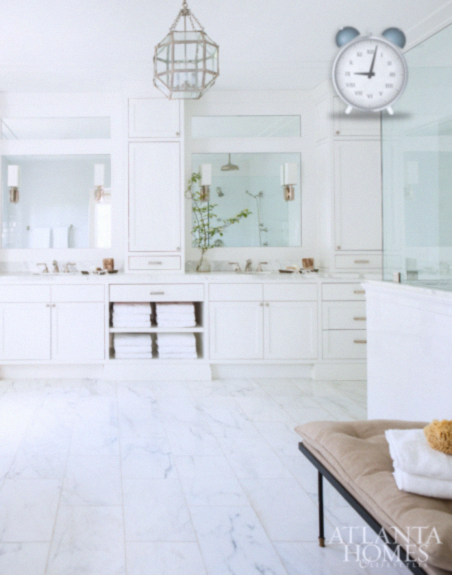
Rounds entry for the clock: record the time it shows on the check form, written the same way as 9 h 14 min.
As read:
9 h 02 min
